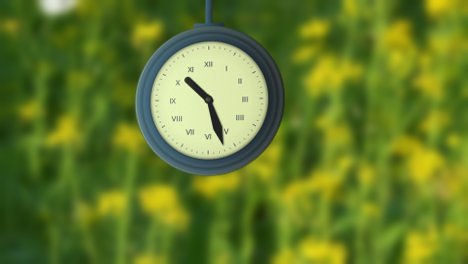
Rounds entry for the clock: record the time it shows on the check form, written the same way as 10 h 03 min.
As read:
10 h 27 min
